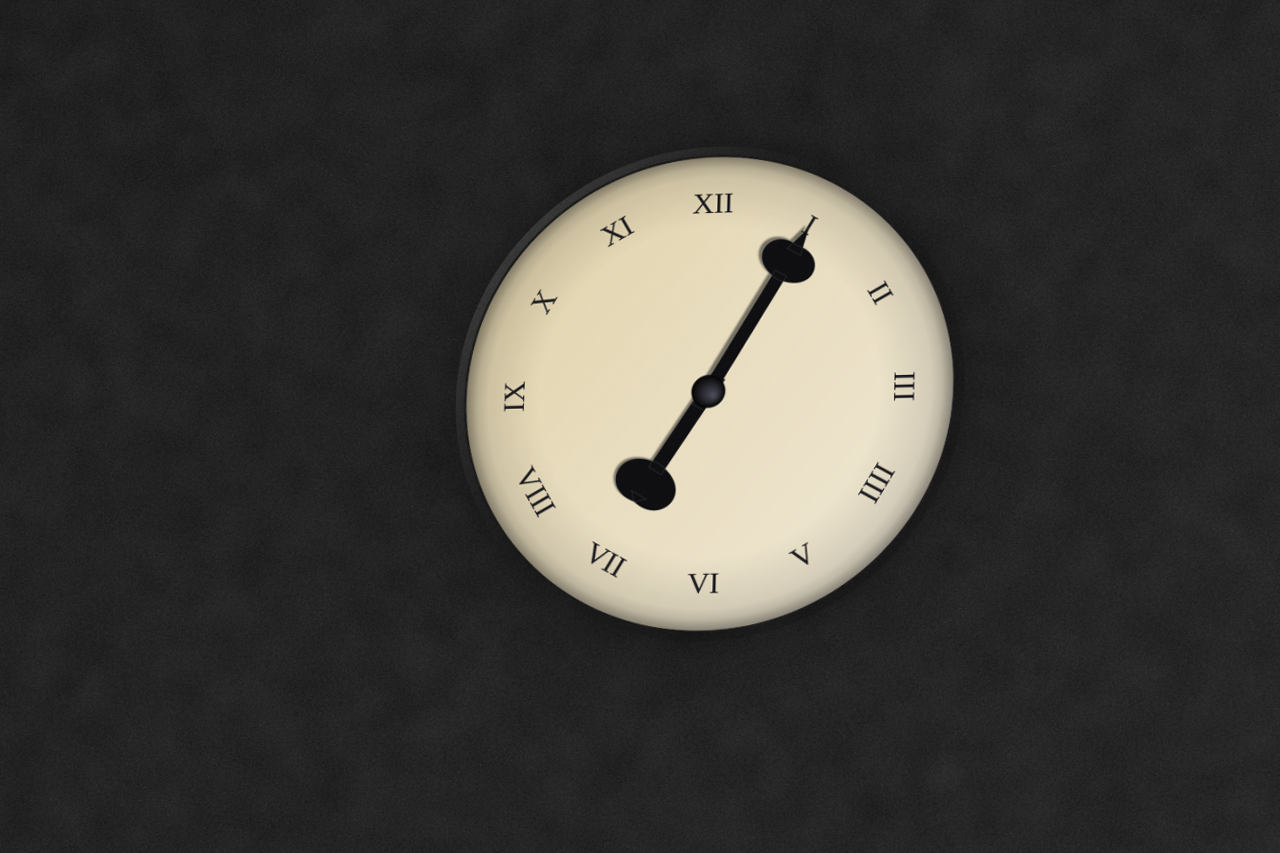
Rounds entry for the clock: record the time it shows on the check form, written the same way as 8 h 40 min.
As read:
7 h 05 min
